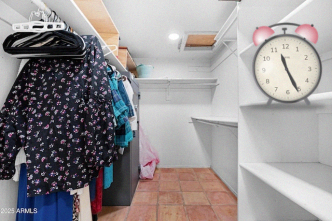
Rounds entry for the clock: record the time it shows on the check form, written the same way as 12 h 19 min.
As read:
11 h 26 min
